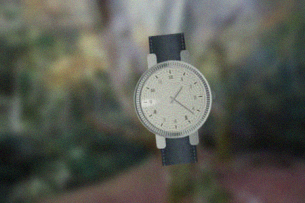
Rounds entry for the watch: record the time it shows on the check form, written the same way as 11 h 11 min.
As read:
1 h 22 min
